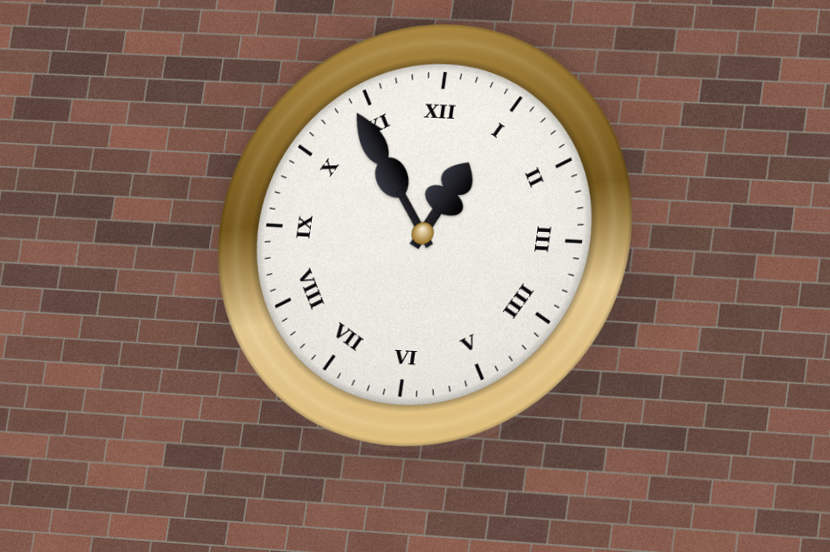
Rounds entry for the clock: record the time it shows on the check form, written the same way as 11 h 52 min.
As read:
12 h 54 min
